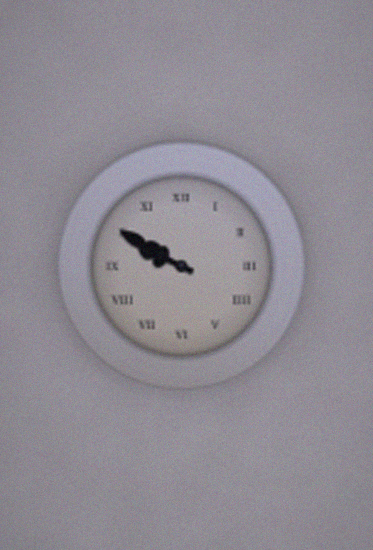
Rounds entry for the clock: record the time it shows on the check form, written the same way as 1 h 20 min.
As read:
9 h 50 min
